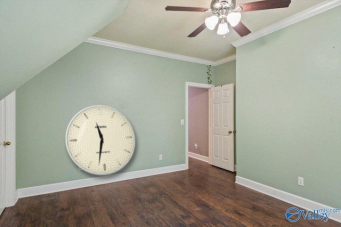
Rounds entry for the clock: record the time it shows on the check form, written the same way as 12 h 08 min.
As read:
11 h 32 min
